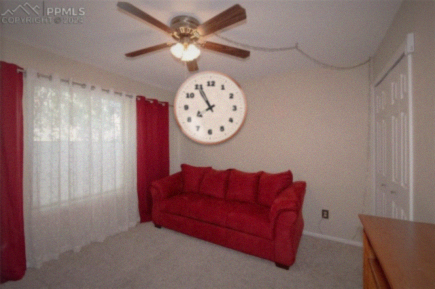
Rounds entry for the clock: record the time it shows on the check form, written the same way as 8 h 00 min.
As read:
7 h 55 min
